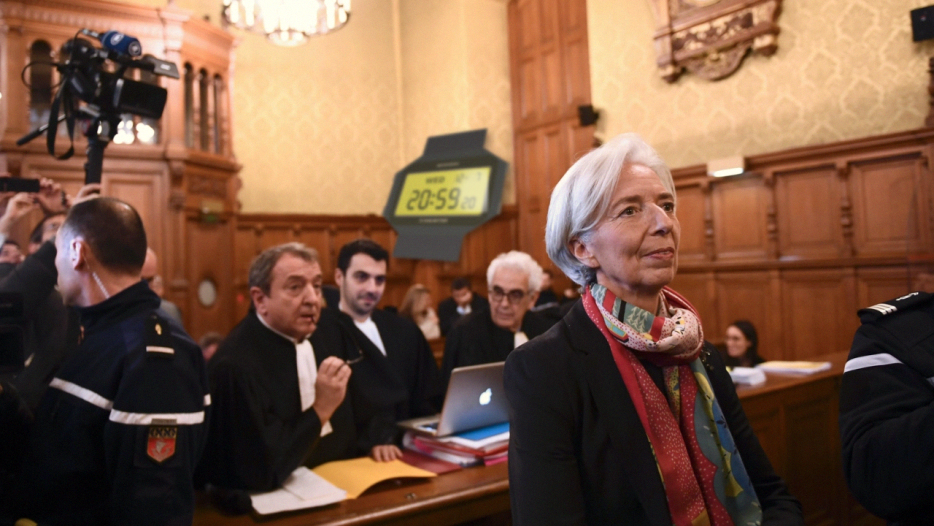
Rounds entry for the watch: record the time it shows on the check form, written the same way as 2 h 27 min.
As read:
20 h 59 min
